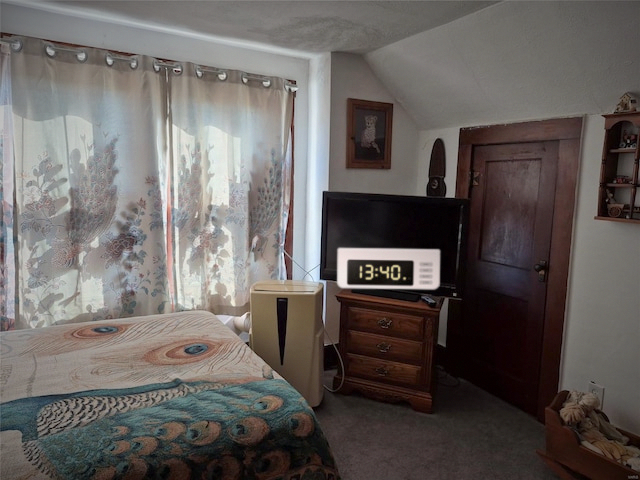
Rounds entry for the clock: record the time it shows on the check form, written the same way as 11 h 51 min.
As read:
13 h 40 min
